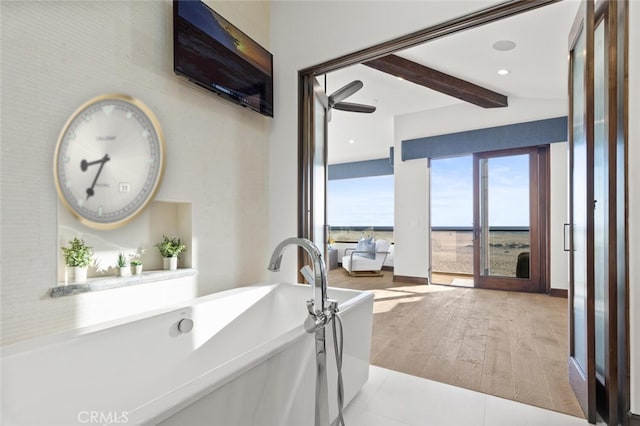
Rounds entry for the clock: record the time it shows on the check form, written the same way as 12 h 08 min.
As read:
8 h 34 min
